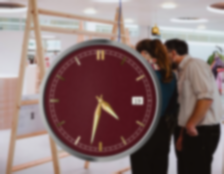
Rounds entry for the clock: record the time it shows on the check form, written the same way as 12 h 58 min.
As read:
4 h 32 min
